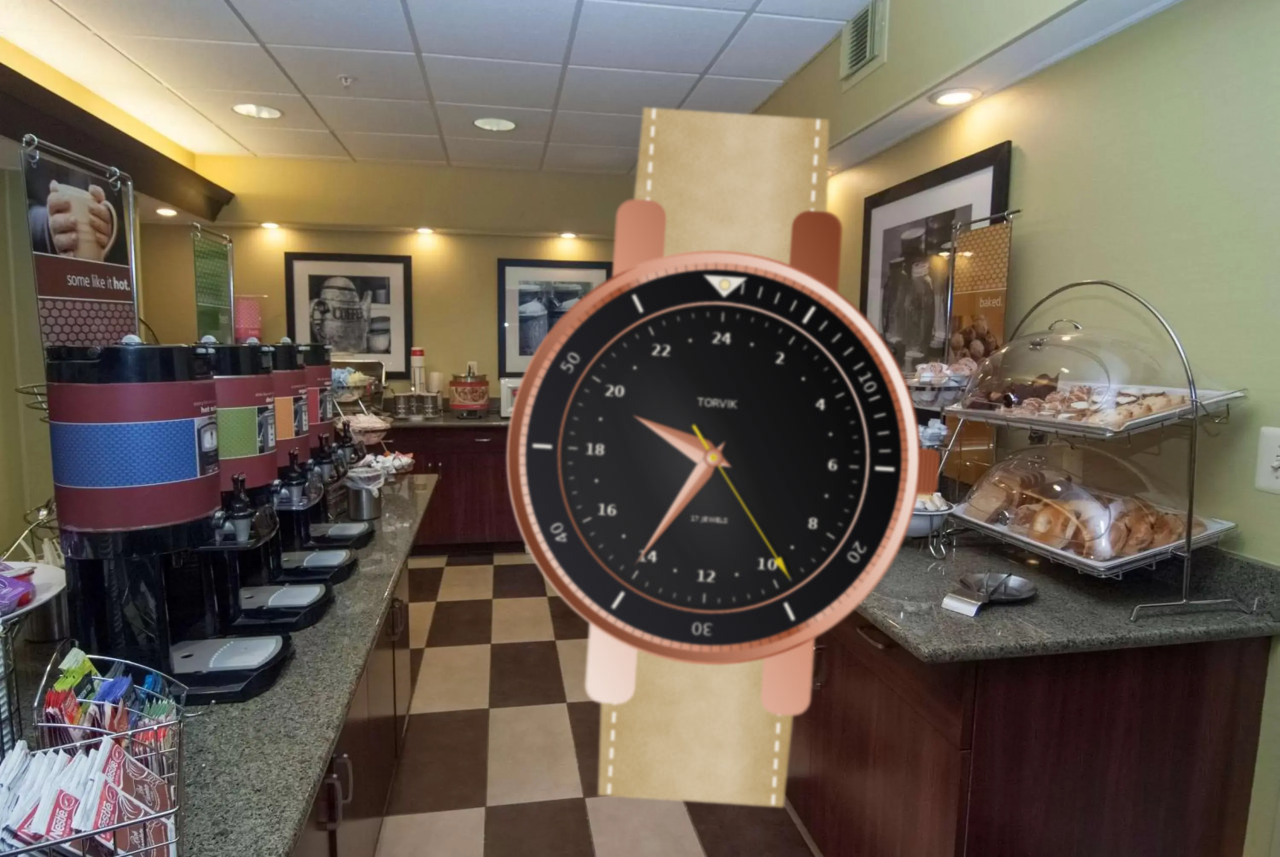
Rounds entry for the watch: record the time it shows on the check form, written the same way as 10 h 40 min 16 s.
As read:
19 h 35 min 24 s
